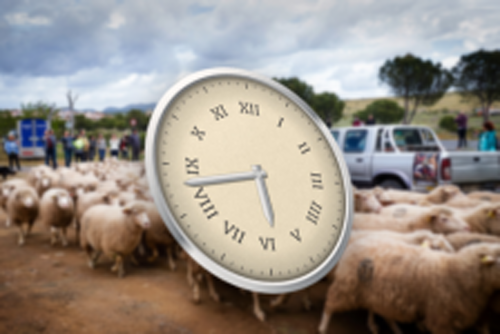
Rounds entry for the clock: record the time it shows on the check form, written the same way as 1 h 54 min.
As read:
5 h 43 min
